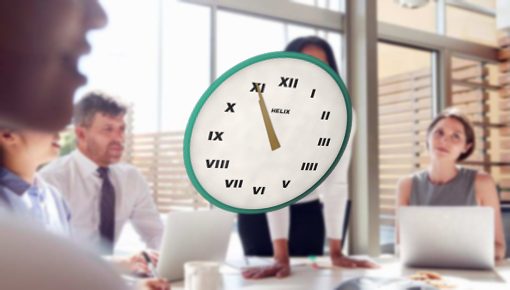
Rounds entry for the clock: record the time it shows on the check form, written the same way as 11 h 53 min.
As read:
10 h 55 min
